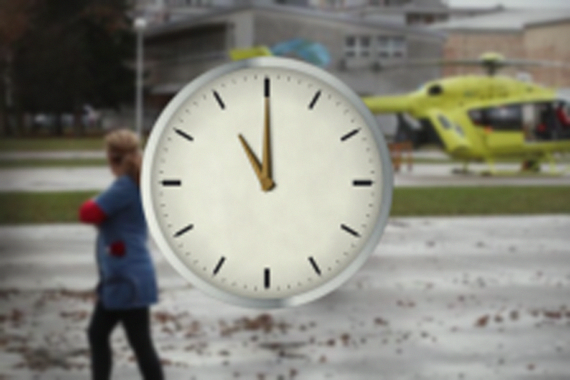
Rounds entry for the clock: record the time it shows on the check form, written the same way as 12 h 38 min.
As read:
11 h 00 min
